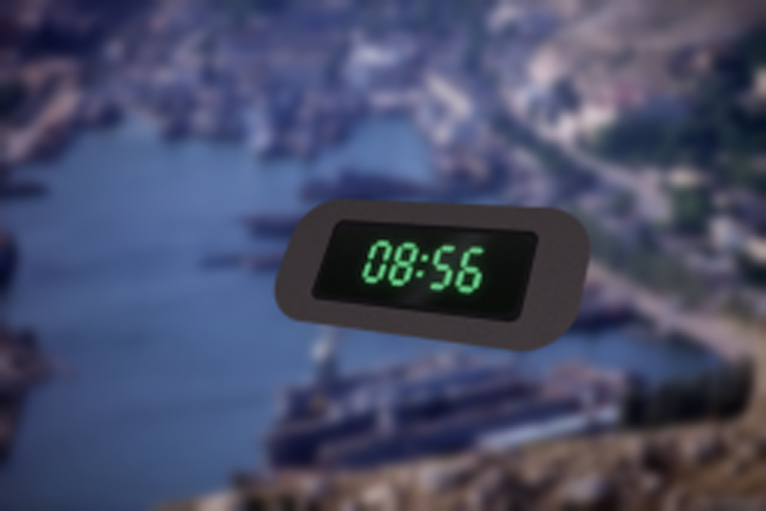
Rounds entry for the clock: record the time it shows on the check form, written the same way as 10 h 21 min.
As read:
8 h 56 min
